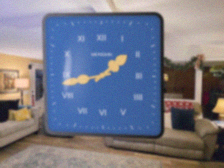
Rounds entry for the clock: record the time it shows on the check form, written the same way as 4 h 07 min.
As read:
1 h 43 min
